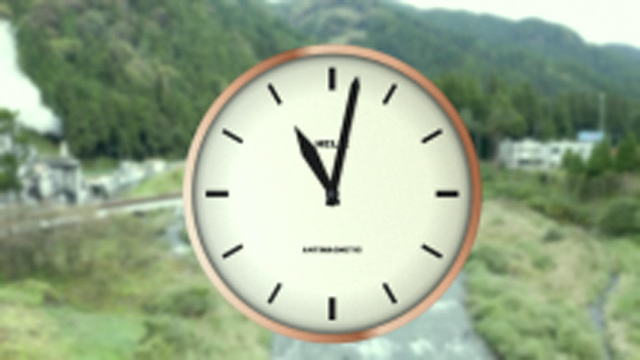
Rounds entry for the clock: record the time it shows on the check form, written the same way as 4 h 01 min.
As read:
11 h 02 min
